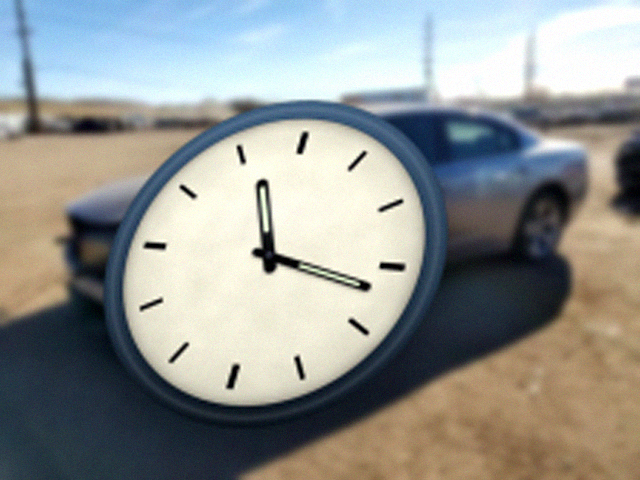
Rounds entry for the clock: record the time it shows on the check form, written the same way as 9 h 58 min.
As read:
11 h 17 min
